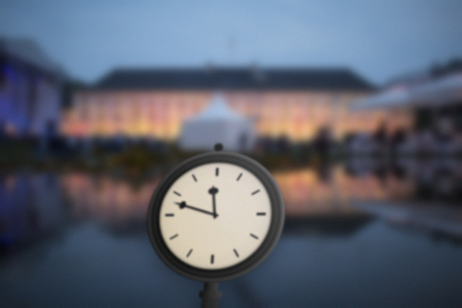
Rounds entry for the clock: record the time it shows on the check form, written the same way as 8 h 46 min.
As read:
11 h 48 min
